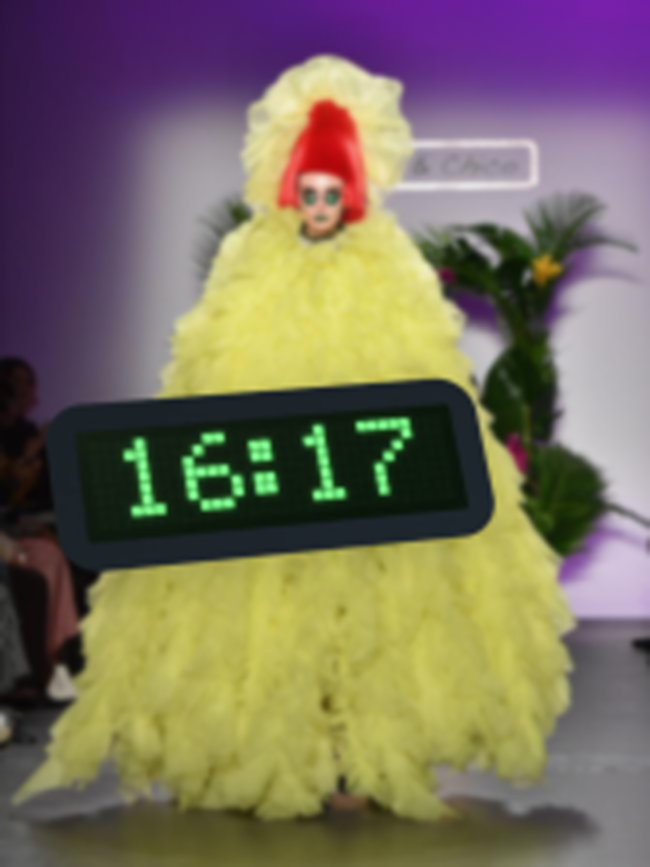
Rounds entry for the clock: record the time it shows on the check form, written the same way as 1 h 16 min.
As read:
16 h 17 min
